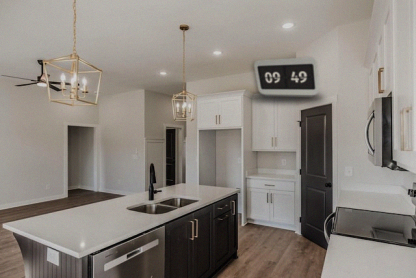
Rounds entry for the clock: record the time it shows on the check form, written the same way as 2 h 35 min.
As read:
9 h 49 min
